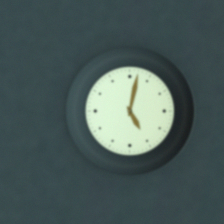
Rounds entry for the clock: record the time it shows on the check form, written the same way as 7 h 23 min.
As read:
5 h 02 min
